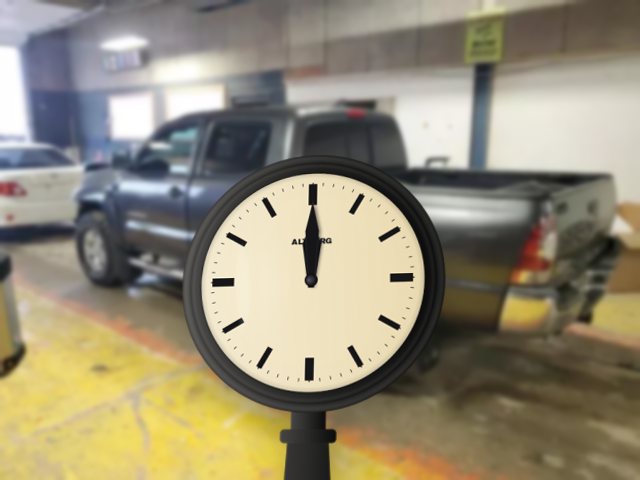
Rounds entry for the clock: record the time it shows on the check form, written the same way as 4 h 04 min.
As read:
12 h 00 min
